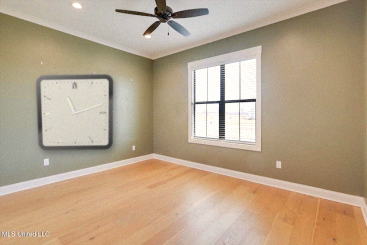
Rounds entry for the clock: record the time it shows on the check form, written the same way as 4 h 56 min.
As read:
11 h 12 min
